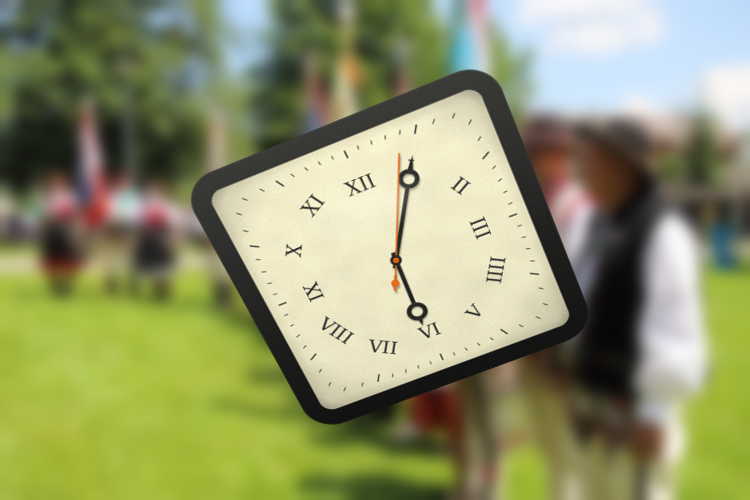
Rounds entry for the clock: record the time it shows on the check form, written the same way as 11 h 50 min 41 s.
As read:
6 h 05 min 04 s
